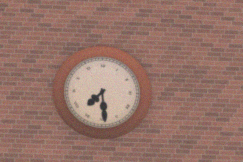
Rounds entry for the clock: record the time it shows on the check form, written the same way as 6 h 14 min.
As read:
7 h 29 min
